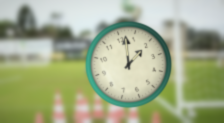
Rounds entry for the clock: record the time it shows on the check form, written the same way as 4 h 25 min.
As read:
2 h 02 min
